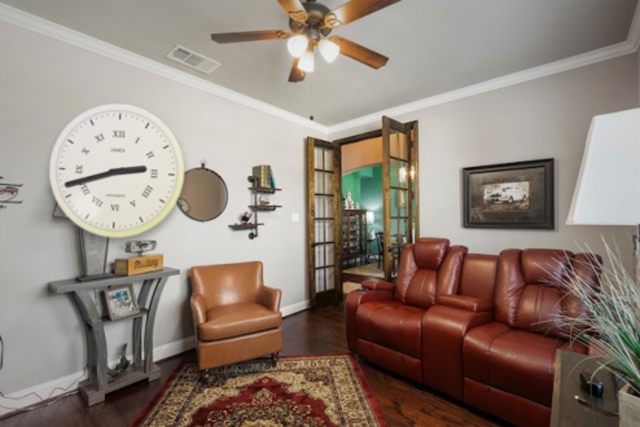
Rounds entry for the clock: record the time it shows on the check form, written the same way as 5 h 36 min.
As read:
2 h 42 min
